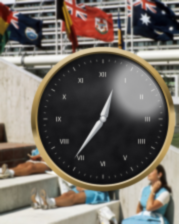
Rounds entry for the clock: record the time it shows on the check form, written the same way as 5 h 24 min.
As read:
12 h 36 min
